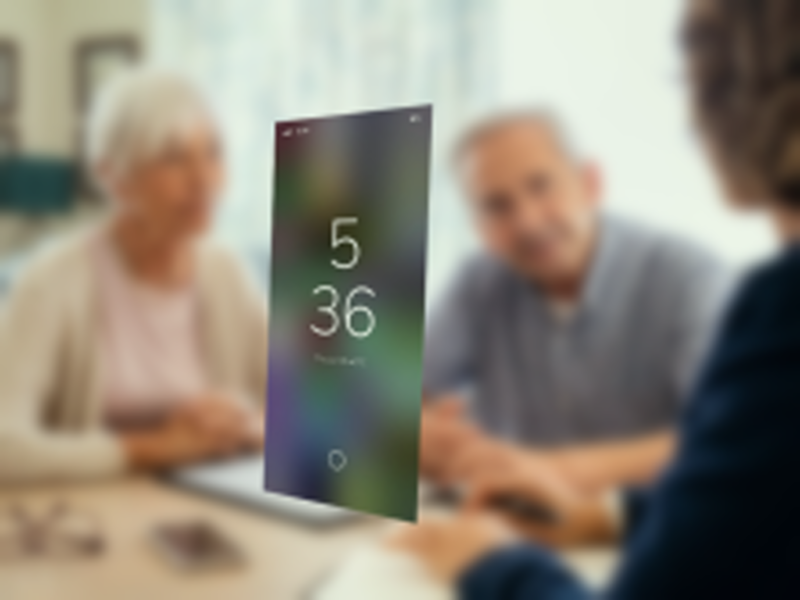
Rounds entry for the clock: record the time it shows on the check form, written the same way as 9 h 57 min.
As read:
5 h 36 min
